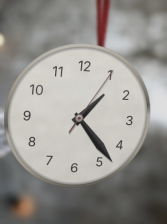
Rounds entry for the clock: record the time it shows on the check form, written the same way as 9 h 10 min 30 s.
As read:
1 h 23 min 05 s
